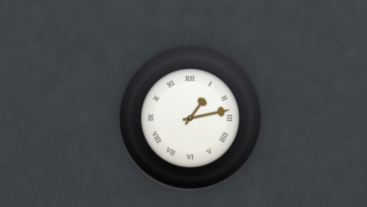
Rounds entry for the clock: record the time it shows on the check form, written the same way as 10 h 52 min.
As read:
1 h 13 min
